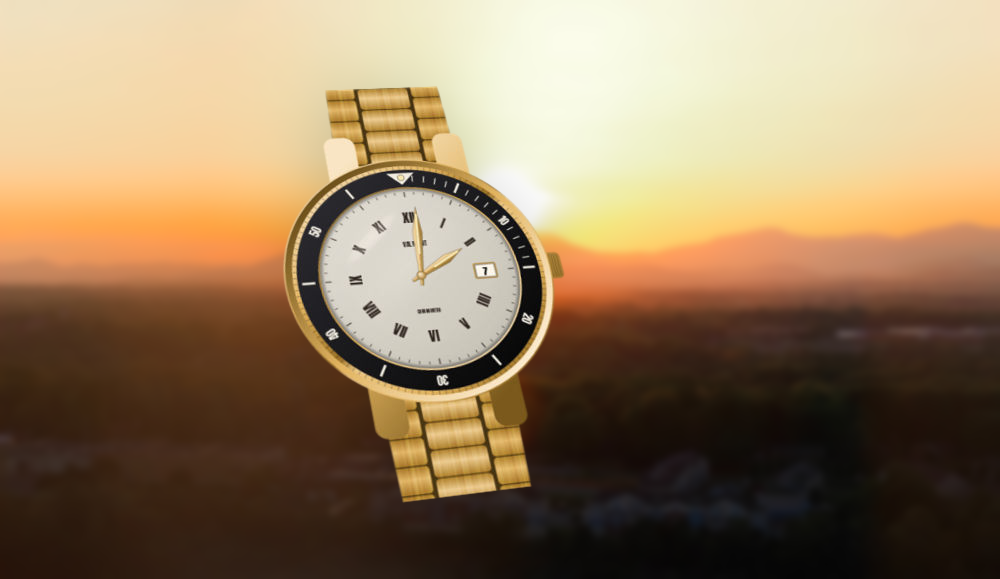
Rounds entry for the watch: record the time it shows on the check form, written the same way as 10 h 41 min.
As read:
2 h 01 min
